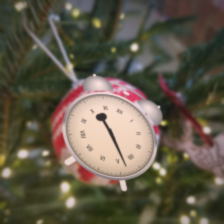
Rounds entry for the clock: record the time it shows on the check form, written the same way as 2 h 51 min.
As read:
10 h 23 min
